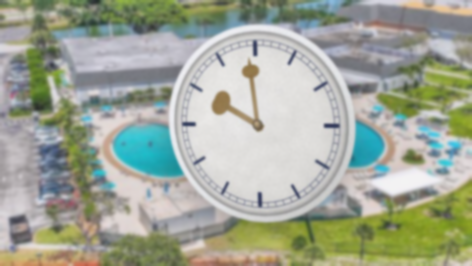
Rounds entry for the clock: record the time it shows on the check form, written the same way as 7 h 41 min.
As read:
9 h 59 min
